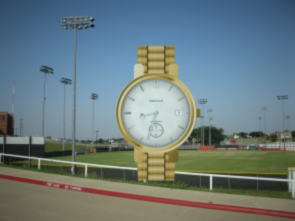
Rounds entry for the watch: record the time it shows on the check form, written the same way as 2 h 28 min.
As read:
8 h 33 min
